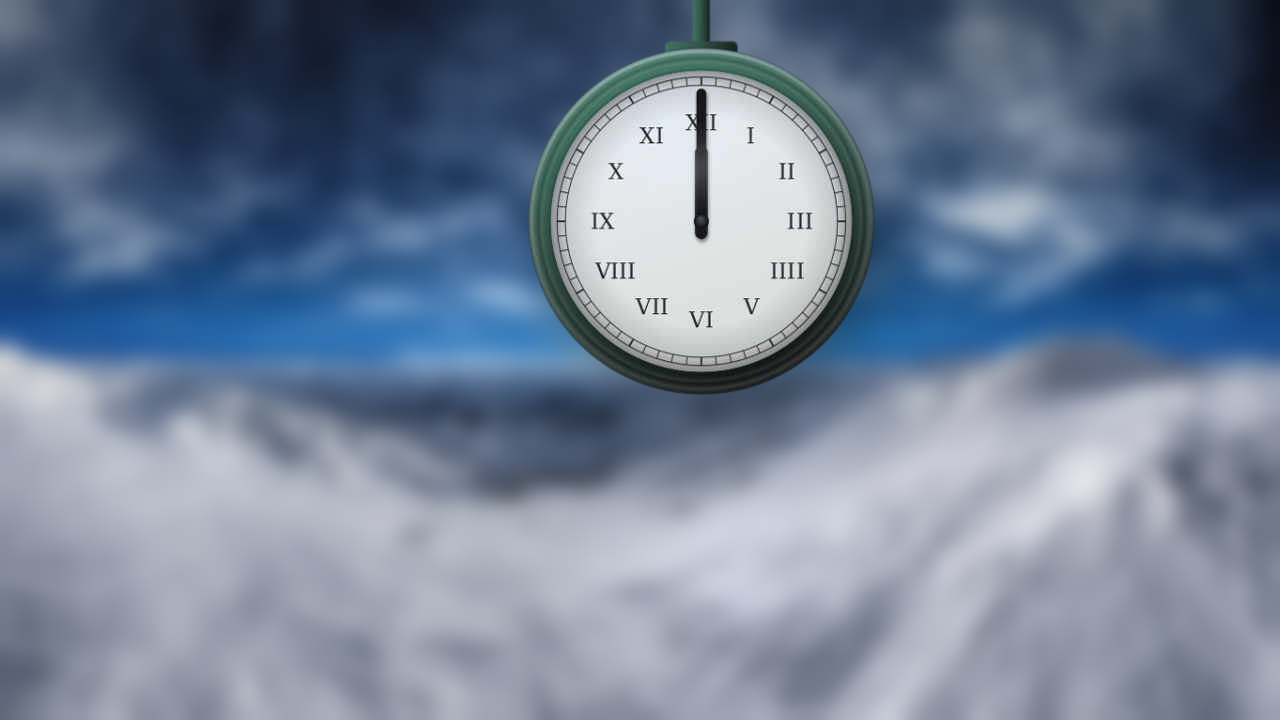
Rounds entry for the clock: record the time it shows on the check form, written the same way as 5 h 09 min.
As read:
12 h 00 min
